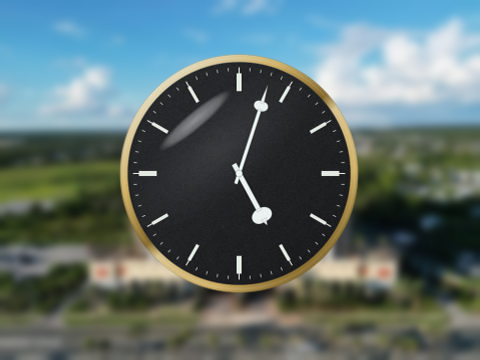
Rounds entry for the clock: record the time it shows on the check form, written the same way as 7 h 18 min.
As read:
5 h 03 min
